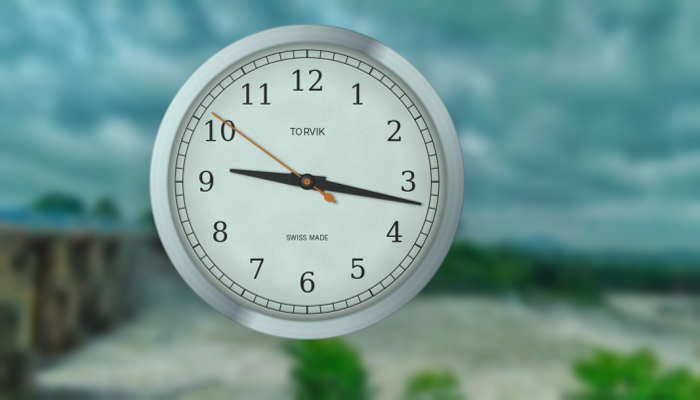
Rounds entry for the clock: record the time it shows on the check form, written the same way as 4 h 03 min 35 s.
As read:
9 h 16 min 51 s
